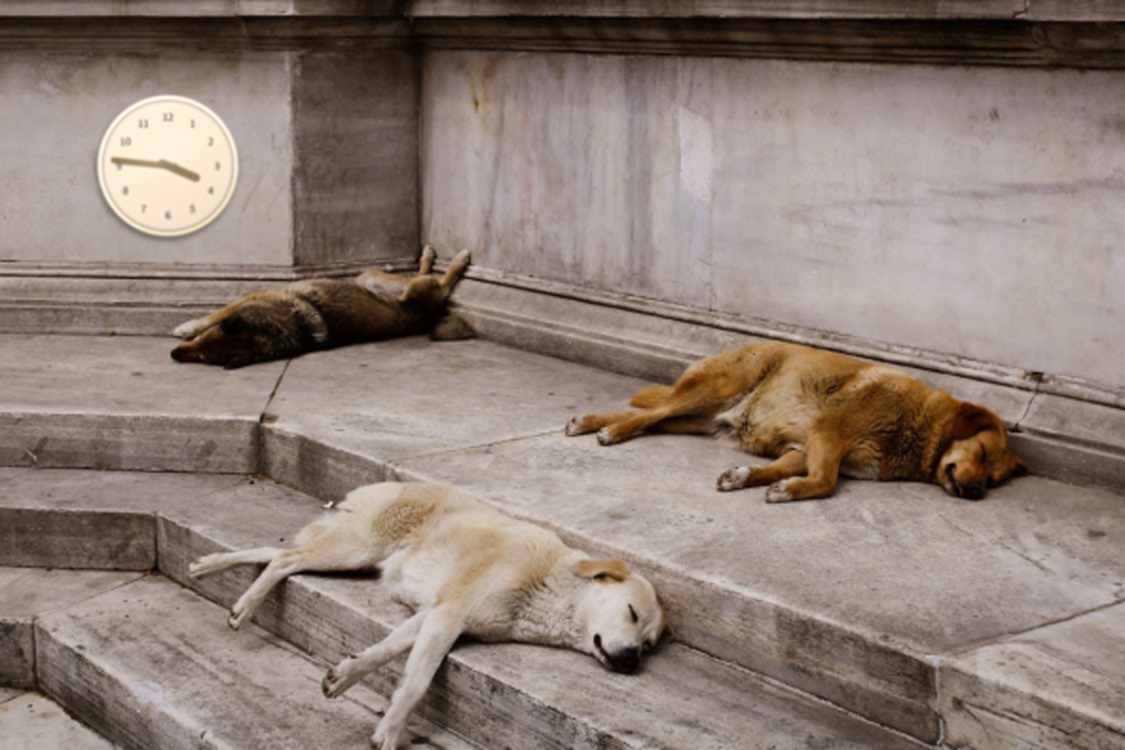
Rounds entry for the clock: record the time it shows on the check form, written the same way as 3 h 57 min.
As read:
3 h 46 min
